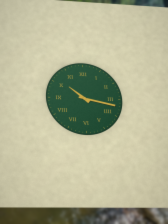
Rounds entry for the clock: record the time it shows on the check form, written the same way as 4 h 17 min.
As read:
10 h 17 min
